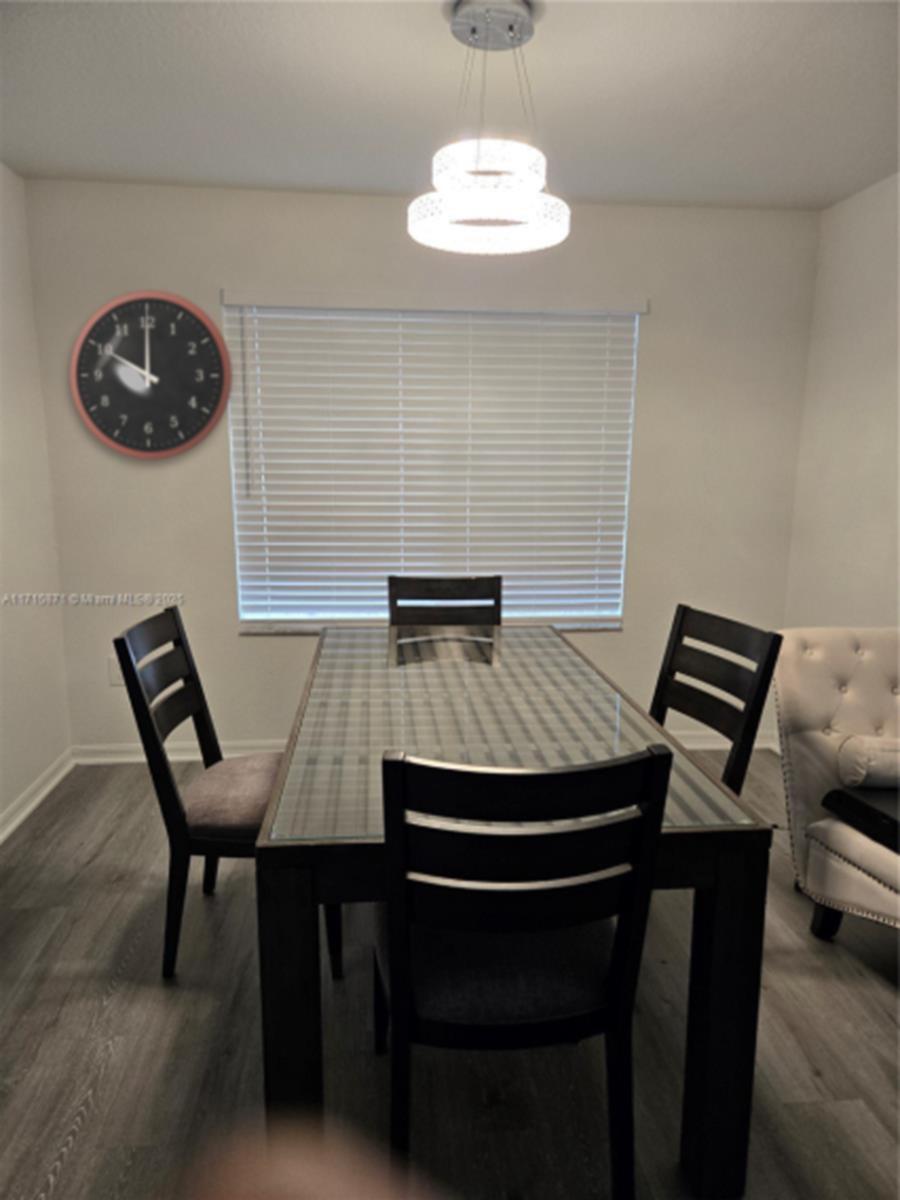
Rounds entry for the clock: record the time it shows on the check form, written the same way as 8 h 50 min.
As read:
10 h 00 min
